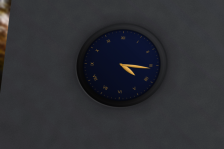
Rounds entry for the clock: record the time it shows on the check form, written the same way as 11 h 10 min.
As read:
4 h 16 min
